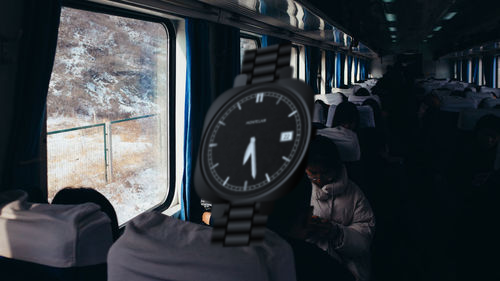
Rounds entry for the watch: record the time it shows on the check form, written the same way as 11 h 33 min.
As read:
6 h 28 min
